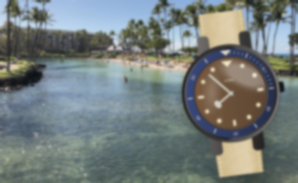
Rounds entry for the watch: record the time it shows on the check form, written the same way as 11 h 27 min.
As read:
7 h 53 min
